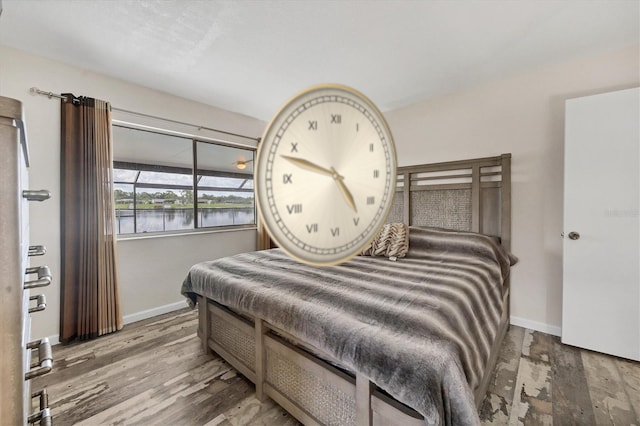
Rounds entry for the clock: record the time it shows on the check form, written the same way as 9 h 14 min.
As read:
4 h 48 min
